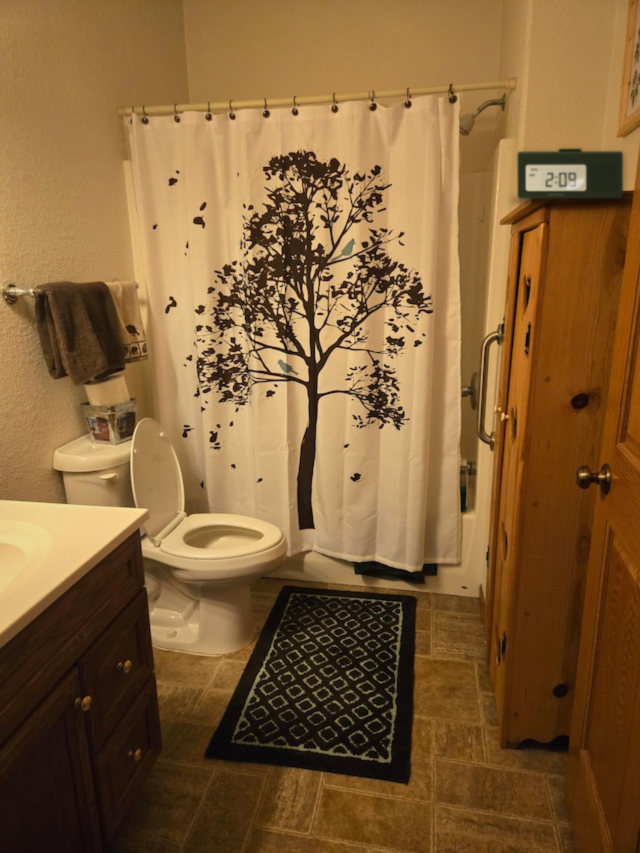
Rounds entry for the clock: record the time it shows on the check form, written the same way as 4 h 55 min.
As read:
2 h 09 min
